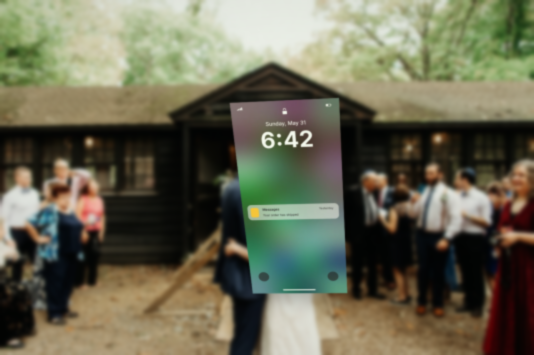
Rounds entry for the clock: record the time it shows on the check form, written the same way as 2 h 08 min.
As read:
6 h 42 min
